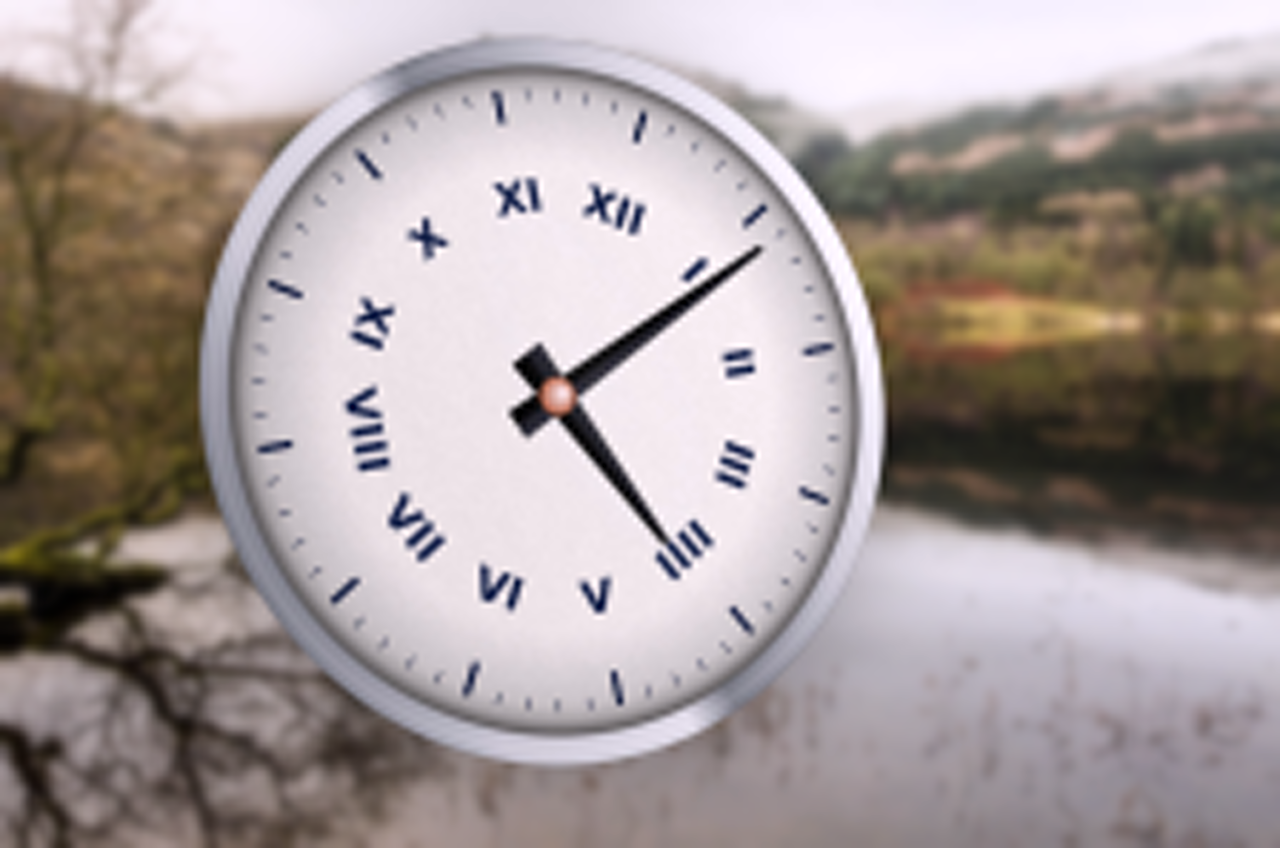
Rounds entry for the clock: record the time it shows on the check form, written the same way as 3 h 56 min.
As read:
4 h 06 min
